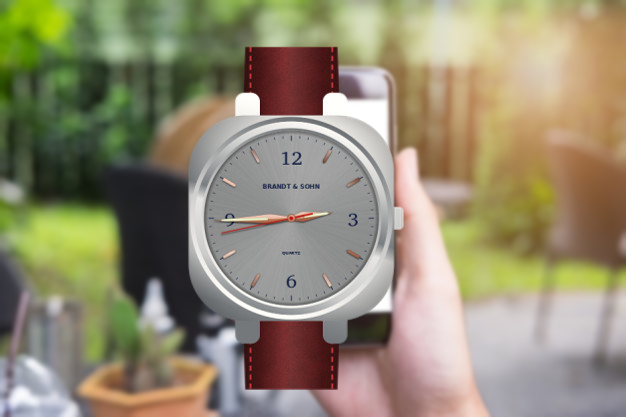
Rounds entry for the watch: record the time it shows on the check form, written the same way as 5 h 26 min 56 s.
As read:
2 h 44 min 43 s
